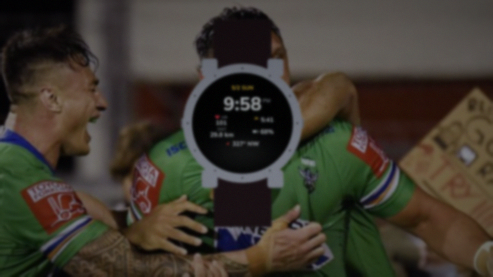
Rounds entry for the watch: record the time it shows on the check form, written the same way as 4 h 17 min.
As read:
9 h 58 min
